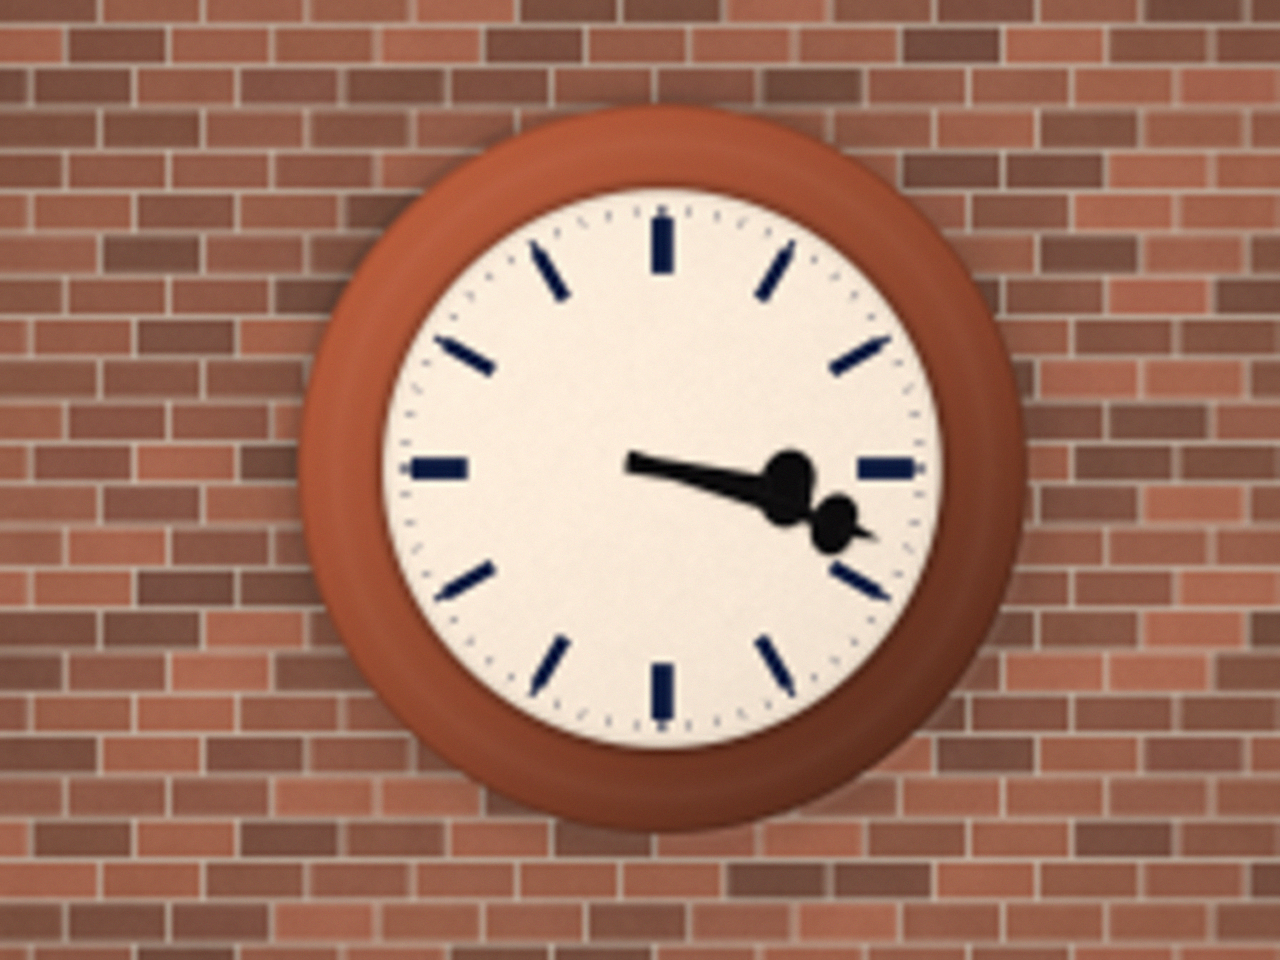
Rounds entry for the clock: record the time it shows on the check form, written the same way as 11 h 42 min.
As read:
3 h 18 min
